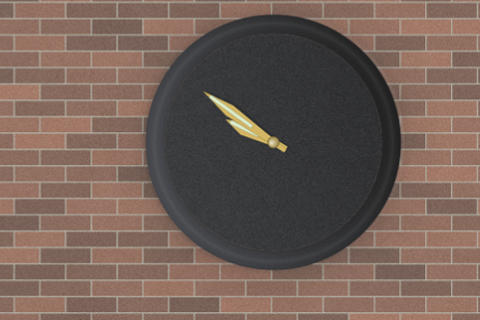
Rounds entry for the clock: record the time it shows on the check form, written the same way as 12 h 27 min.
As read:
9 h 51 min
